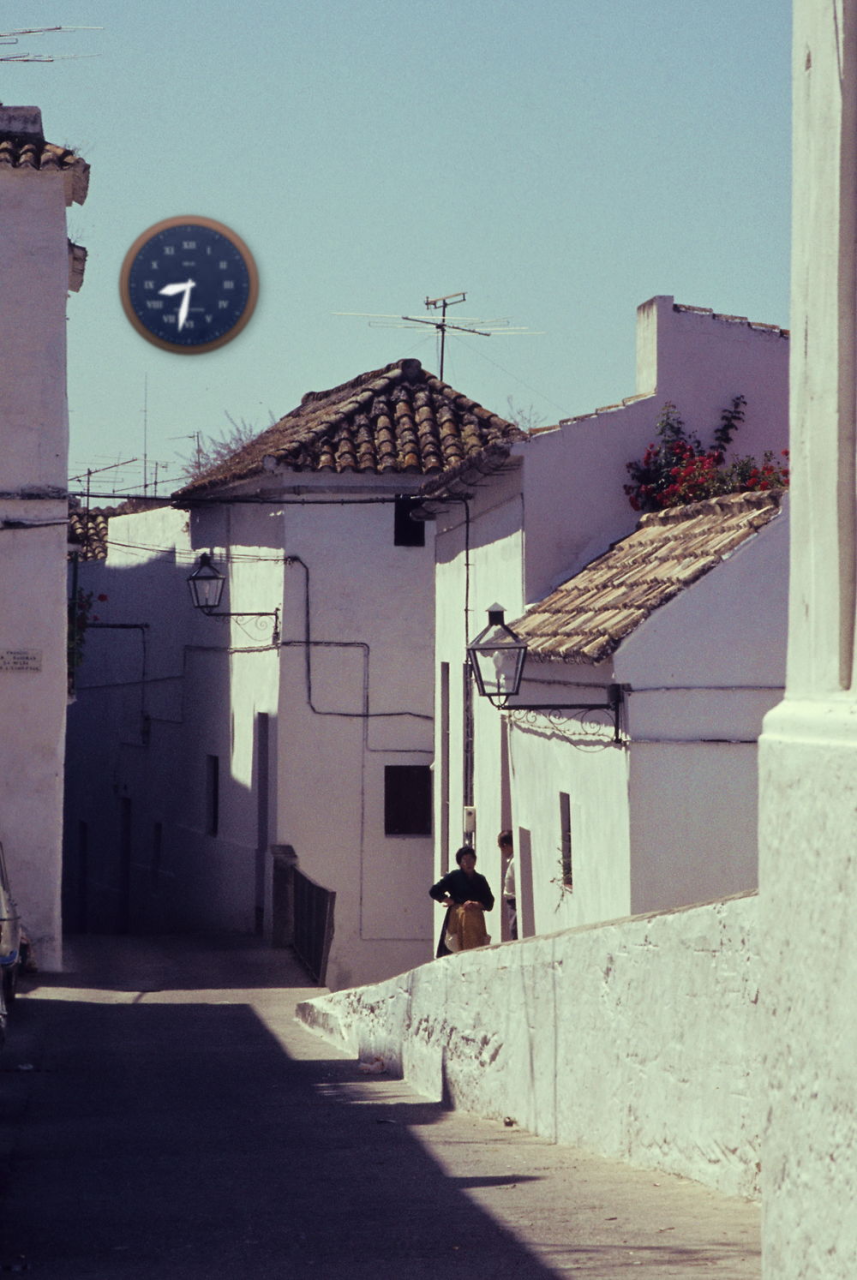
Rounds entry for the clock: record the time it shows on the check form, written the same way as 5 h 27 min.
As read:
8 h 32 min
